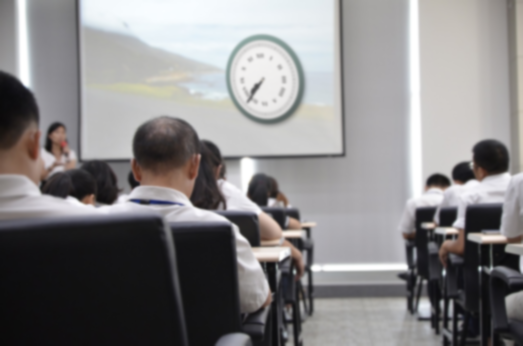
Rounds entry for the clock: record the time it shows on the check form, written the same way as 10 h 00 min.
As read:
7 h 37 min
